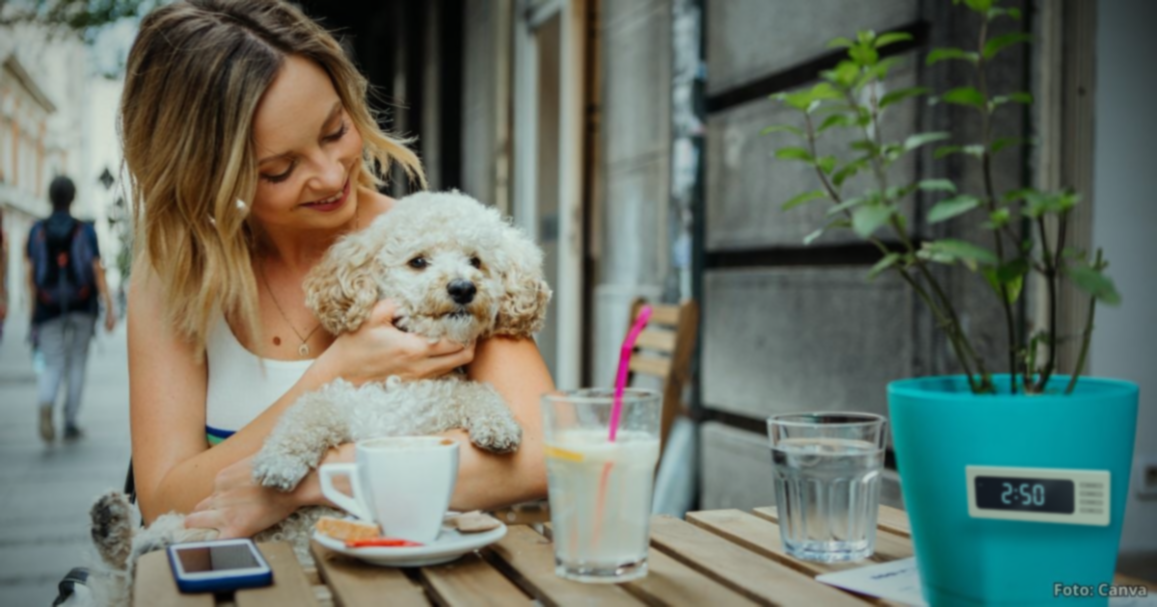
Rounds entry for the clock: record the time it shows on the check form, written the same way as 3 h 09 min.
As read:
2 h 50 min
